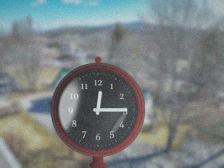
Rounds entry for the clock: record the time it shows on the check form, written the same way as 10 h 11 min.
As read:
12 h 15 min
